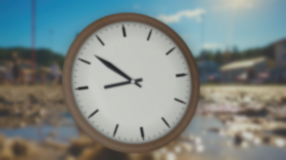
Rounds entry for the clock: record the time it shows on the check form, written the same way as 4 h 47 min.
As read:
8 h 52 min
